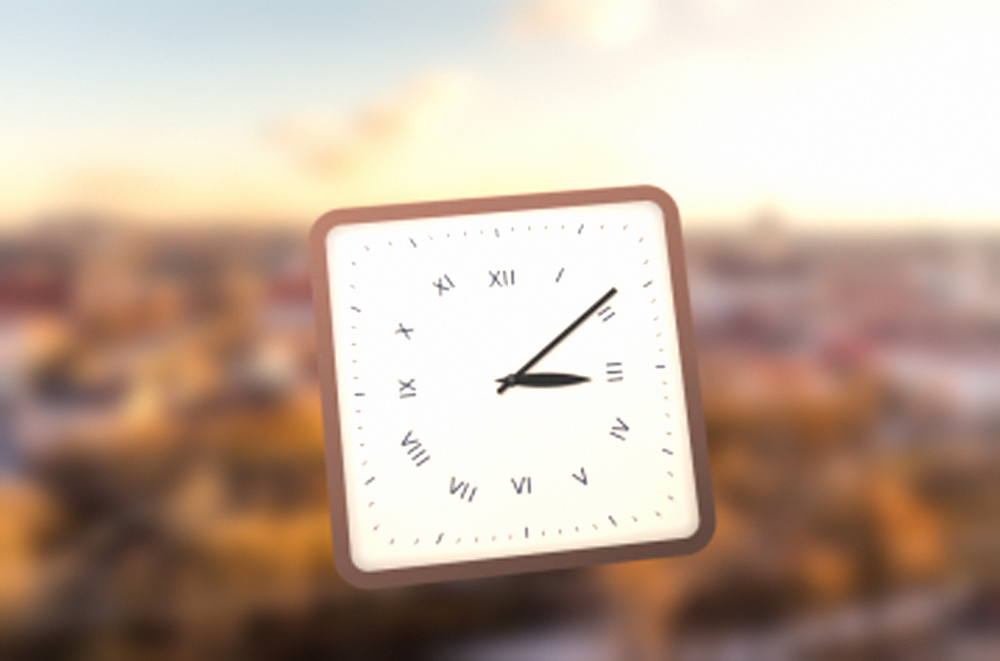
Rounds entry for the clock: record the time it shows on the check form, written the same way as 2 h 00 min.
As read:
3 h 09 min
